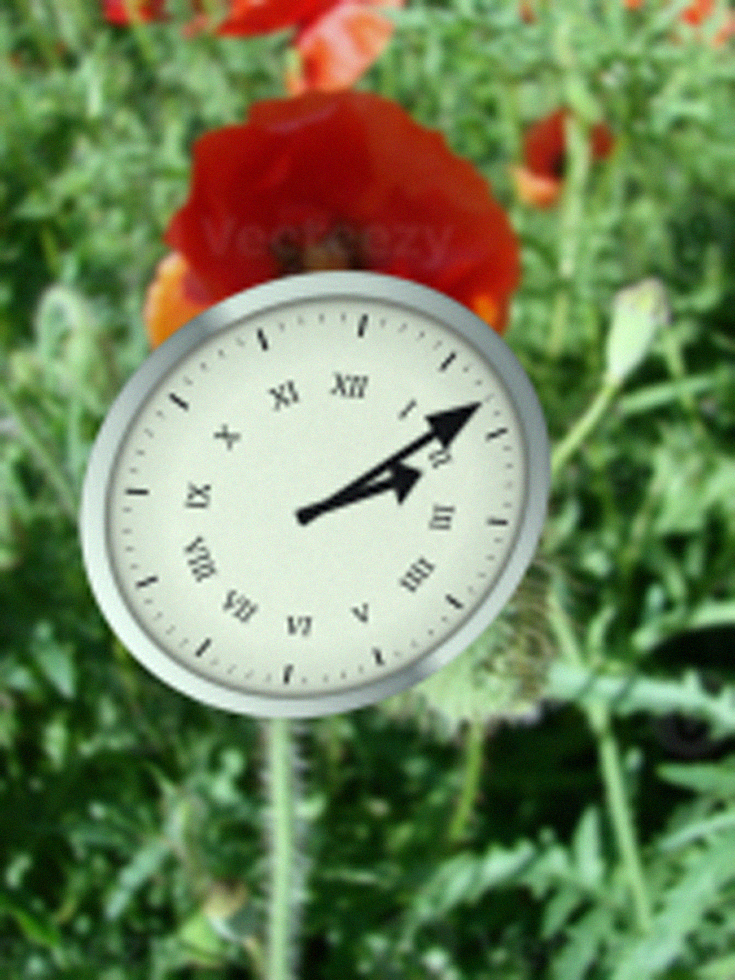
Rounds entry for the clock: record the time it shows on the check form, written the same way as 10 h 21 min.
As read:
2 h 08 min
